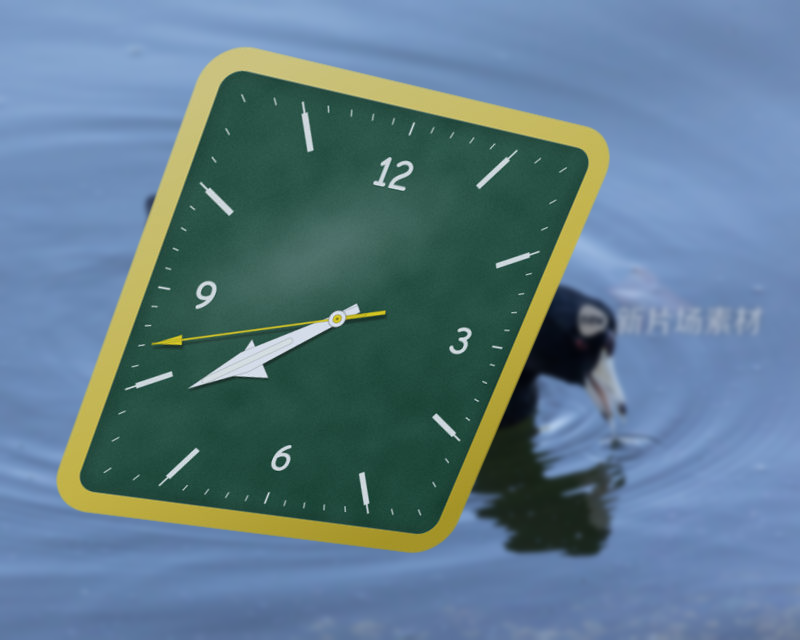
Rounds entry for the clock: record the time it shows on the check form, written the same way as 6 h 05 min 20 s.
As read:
7 h 38 min 42 s
